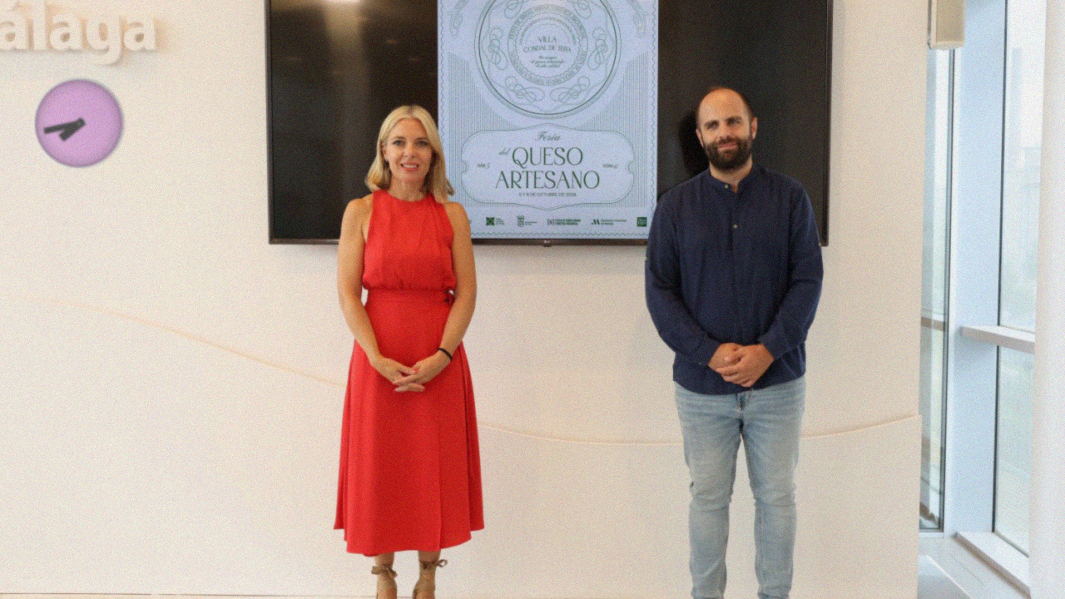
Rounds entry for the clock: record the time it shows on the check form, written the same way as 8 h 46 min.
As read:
7 h 43 min
